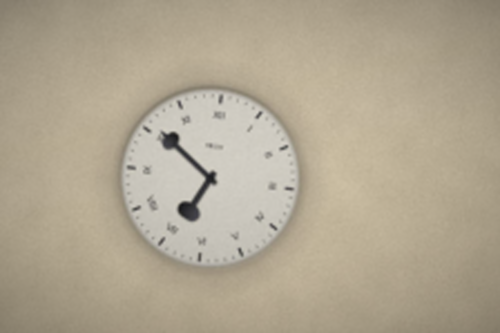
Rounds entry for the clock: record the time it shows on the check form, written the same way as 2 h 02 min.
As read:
6 h 51 min
